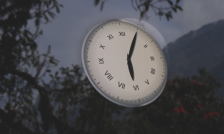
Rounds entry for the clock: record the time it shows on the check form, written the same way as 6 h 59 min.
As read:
6 h 05 min
